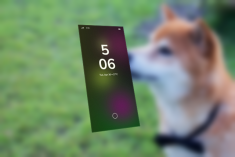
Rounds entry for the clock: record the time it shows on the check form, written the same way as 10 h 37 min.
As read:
5 h 06 min
